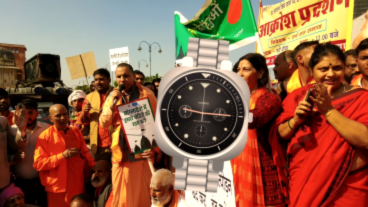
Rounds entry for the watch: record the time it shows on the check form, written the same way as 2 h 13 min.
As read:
9 h 15 min
